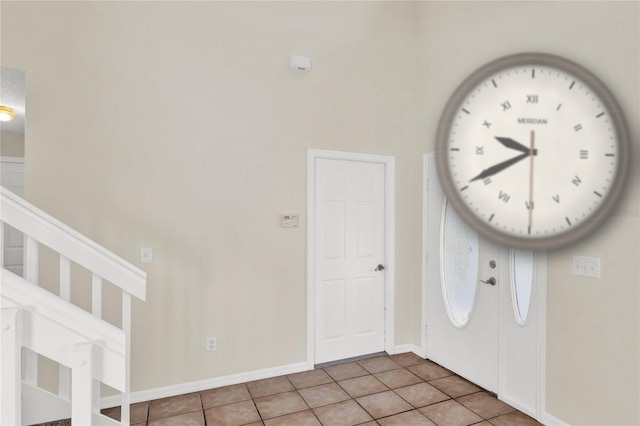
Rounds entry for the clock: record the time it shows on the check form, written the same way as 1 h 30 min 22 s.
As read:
9 h 40 min 30 s
